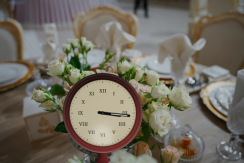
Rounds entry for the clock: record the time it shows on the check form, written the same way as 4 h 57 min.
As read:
3 h 16 min
